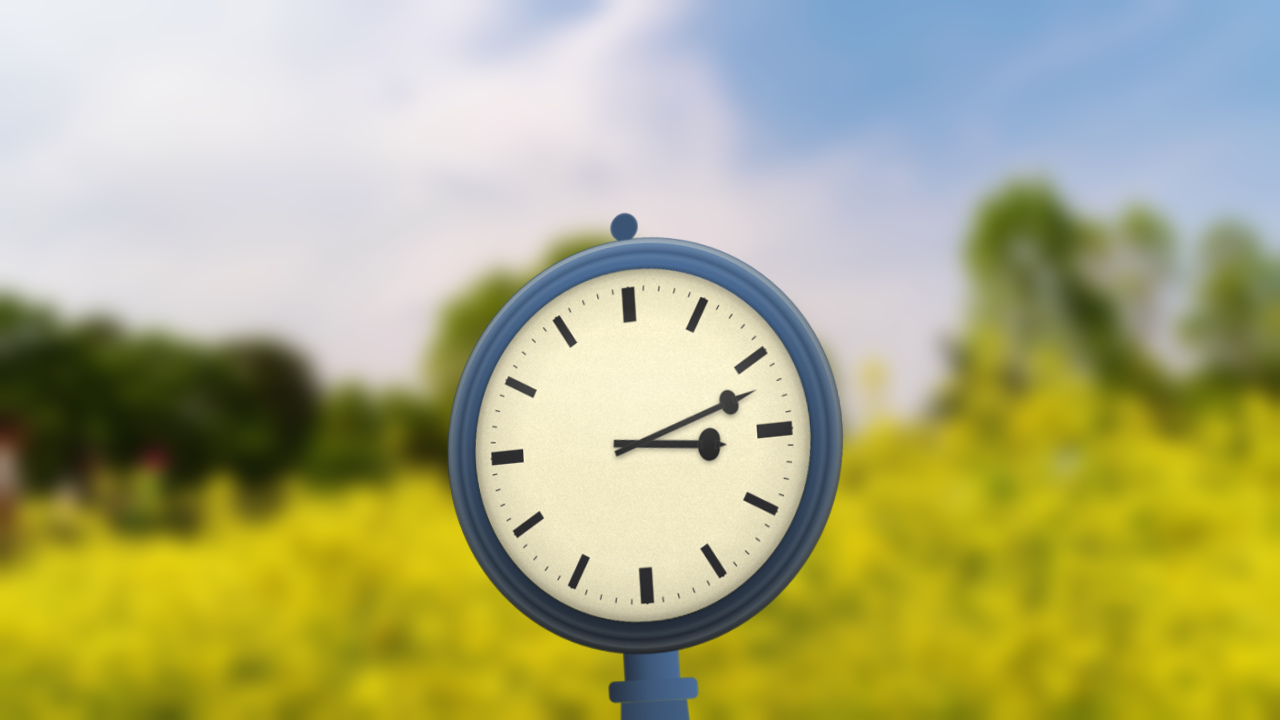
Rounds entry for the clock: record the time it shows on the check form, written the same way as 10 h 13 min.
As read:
3 h 12 min
